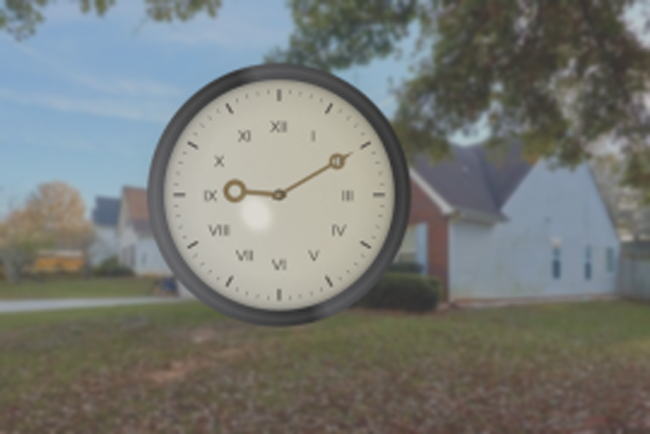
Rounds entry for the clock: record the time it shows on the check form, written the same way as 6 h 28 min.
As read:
9 h 10 min
